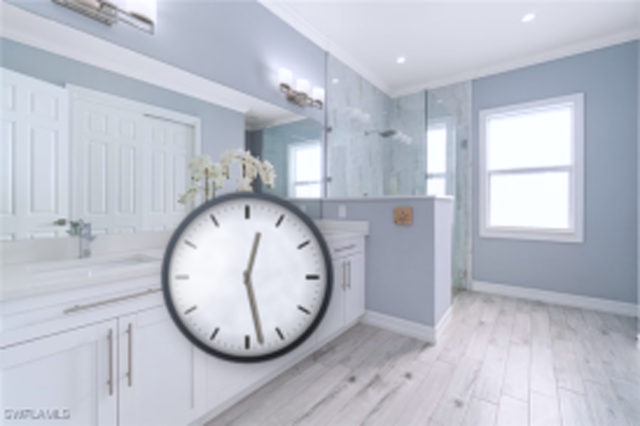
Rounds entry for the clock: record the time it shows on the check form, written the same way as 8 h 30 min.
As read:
12 h 28 min
